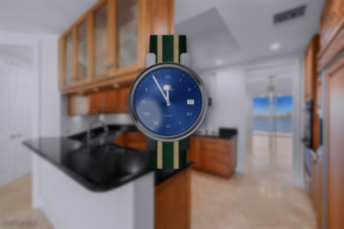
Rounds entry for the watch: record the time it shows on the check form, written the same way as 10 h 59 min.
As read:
11 h 55 min
